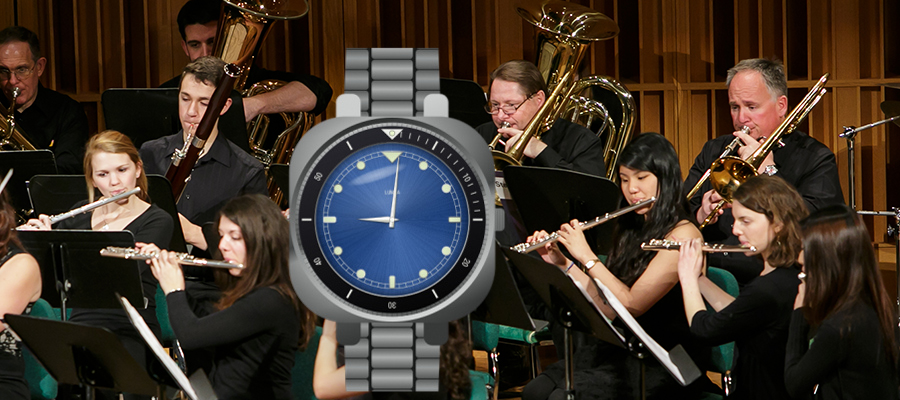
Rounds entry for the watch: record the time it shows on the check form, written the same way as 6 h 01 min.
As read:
9 h 01 min
